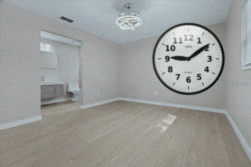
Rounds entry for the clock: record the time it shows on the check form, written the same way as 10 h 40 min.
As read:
9 h 09 min
